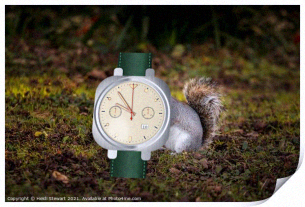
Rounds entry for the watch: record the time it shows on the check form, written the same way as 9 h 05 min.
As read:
9 h 54 min
